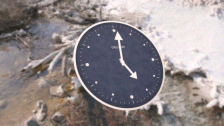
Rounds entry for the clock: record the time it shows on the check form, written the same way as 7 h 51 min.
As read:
5 h 01 min
